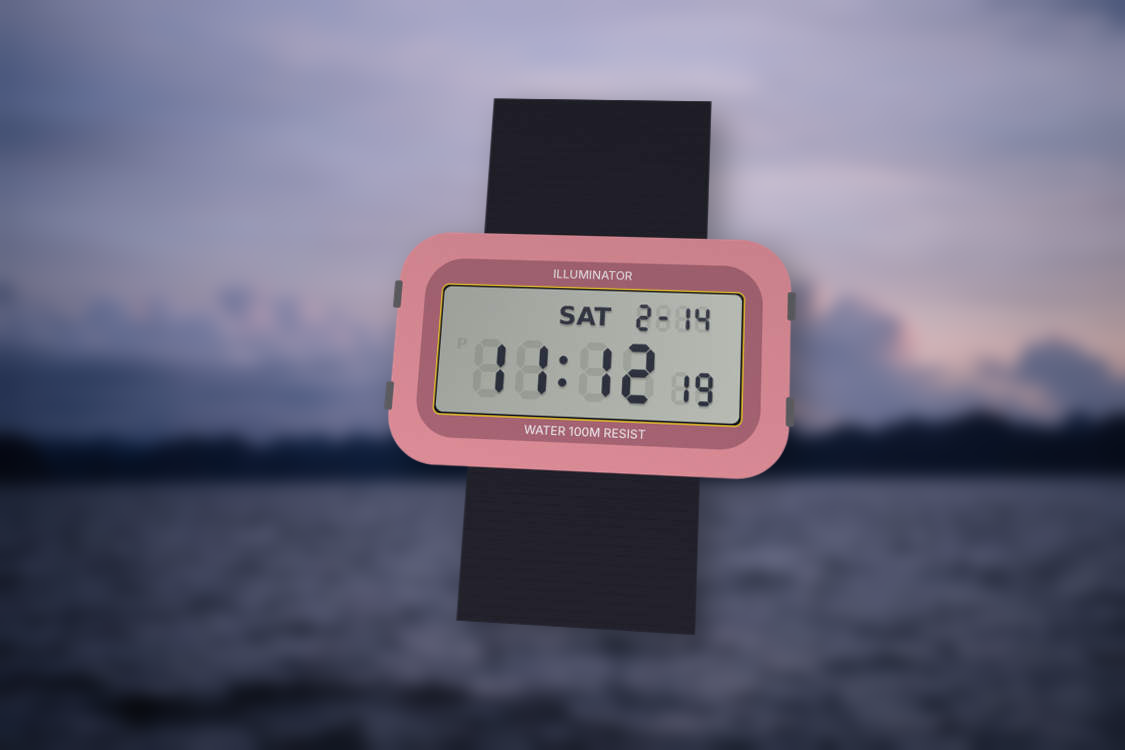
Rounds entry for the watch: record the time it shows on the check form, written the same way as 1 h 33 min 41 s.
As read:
11 h 12 min 19 s
